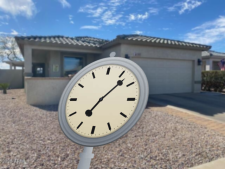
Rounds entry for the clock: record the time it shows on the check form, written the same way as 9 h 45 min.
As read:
7 h 07 min
